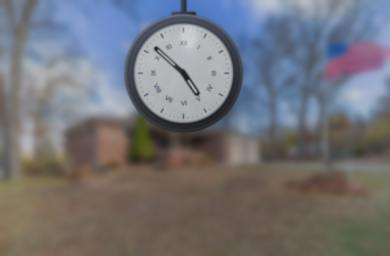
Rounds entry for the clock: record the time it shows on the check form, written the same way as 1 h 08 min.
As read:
4 h 52 min
